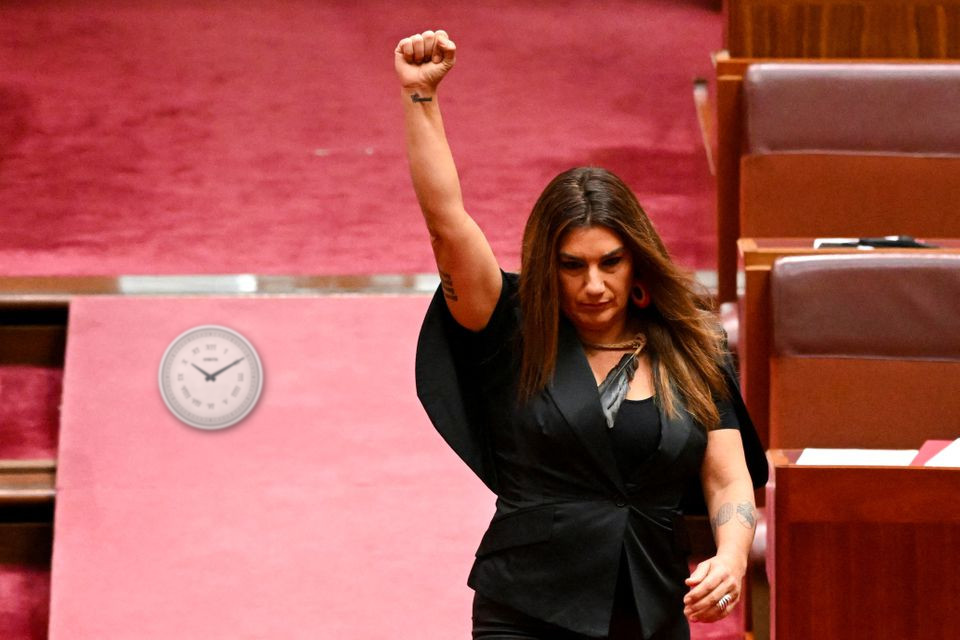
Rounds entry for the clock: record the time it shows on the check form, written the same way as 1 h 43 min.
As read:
10 h 10 min
